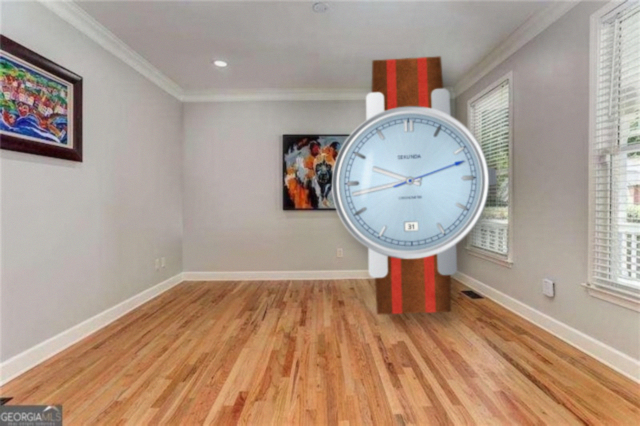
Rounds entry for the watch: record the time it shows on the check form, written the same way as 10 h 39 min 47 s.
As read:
9 h 43 min 12 s
